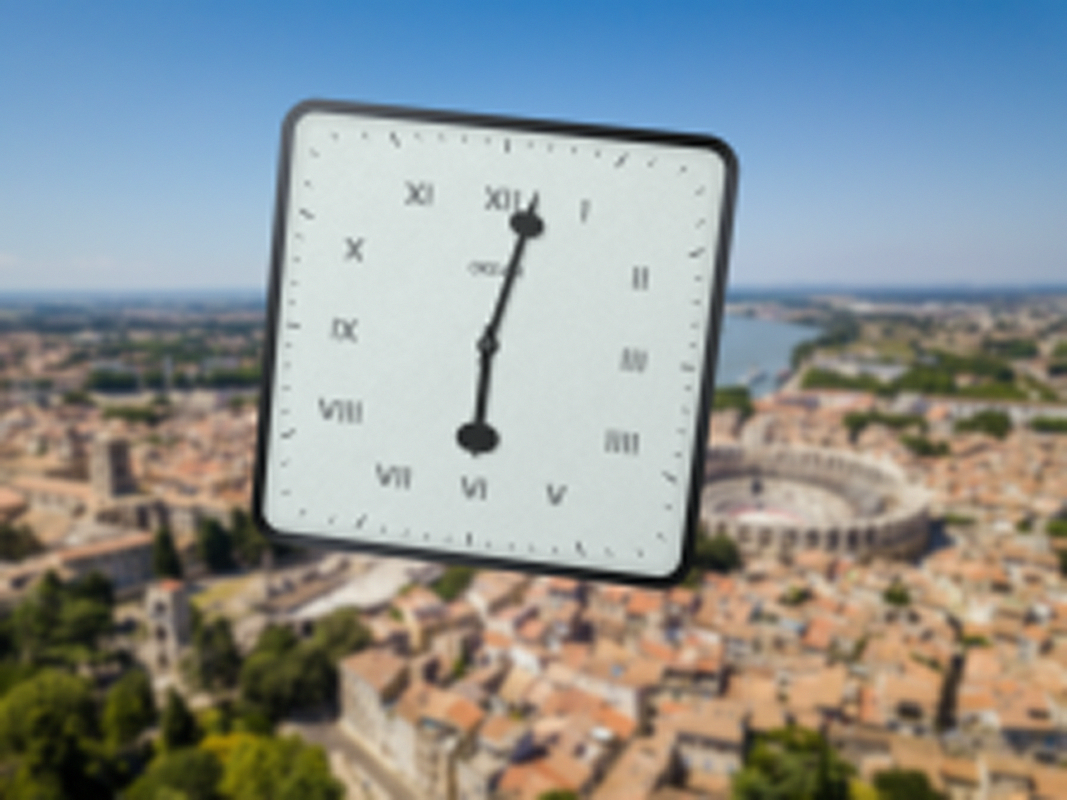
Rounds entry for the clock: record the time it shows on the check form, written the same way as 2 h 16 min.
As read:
6 h 02 min
